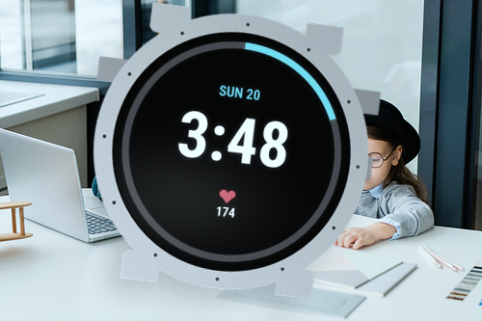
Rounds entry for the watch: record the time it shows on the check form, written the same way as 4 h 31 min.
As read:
3 h 48 min
